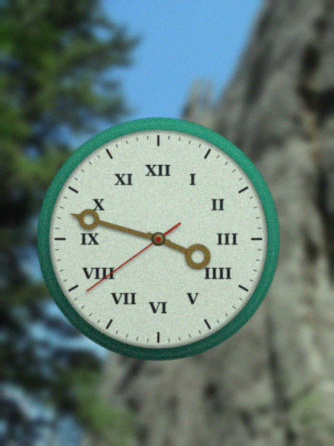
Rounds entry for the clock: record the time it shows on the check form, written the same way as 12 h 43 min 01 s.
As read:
3 h 47 min 39 s
